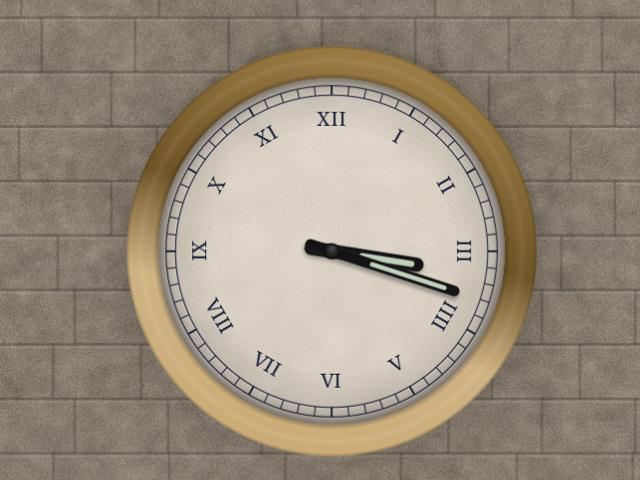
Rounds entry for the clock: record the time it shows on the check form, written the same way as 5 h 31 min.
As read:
3 h 18 min
